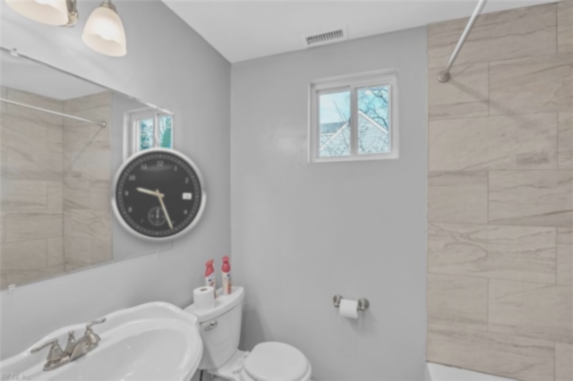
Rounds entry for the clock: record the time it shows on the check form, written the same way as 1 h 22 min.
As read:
9 h 26 min
